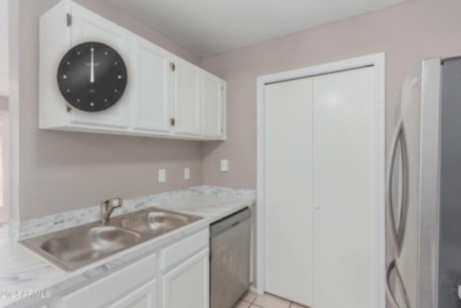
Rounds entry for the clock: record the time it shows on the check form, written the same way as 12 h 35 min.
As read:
12 h 00 min
